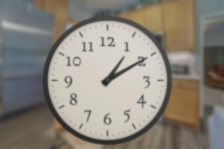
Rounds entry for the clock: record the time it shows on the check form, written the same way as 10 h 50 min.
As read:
1 h 10 min
